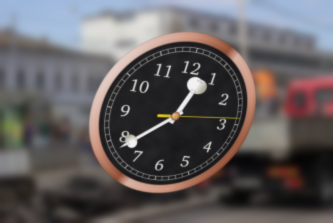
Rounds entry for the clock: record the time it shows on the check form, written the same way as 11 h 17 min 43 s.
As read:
12 h 38 min 14 s
